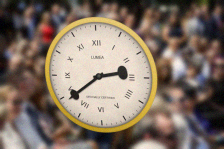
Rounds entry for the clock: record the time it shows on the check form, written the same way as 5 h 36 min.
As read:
2 h 39 min
